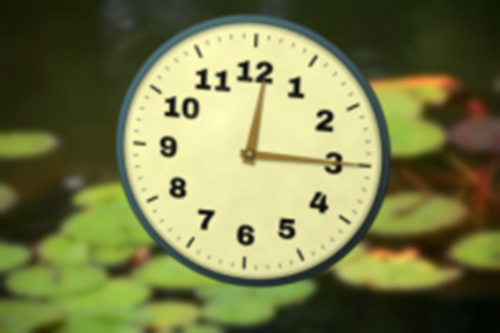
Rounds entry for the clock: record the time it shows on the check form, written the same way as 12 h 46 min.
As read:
12 h 15 min
